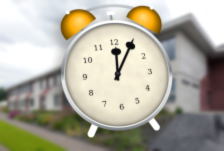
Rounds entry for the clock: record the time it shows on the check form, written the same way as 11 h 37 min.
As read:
12 h 05 min
